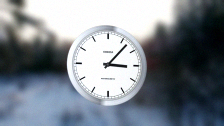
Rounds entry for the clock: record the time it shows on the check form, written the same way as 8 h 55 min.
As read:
3 h 07 min
